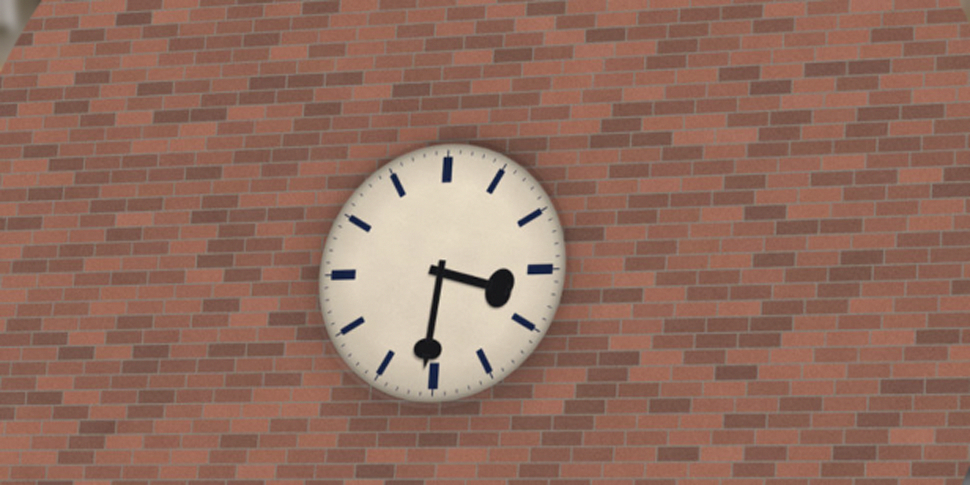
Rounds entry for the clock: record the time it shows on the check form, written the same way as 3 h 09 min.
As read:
3 h 31 min
